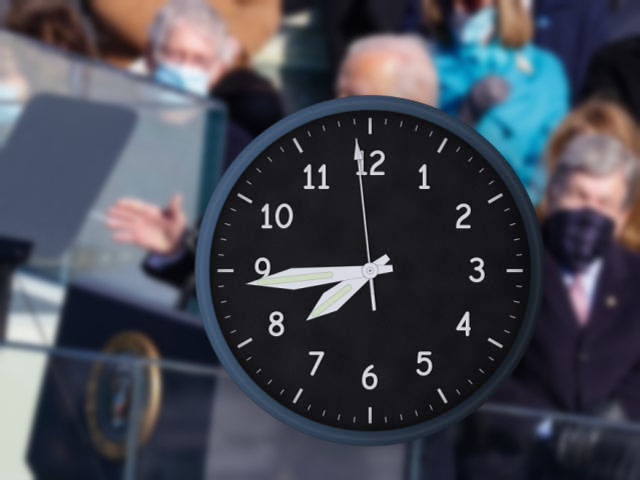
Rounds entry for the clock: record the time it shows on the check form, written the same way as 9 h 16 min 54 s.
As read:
7 h 43 min 59 s
